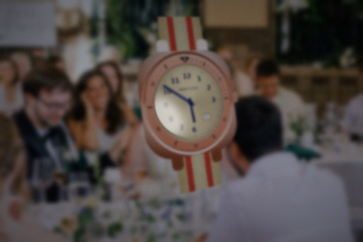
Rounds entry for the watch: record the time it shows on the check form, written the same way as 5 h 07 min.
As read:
5 h 51 min
